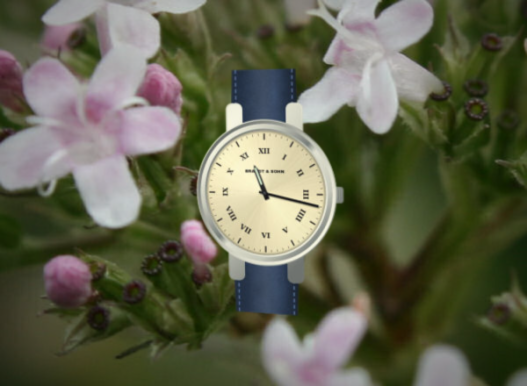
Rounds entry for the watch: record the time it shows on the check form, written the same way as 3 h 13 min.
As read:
11 h 17 min
